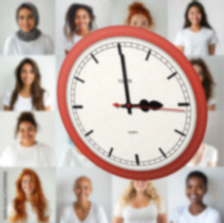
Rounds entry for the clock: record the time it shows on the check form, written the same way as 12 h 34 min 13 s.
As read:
3 h 00 min 16 s
